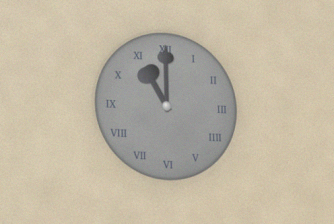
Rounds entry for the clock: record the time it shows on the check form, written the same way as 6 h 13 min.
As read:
11 h 00 min
